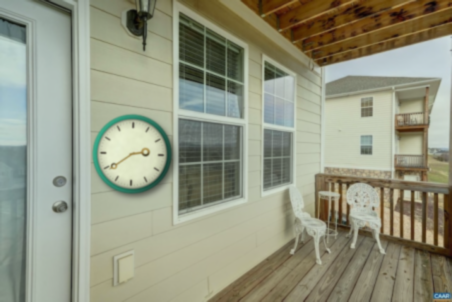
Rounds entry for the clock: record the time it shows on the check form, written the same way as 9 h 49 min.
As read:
2 h 39 min
